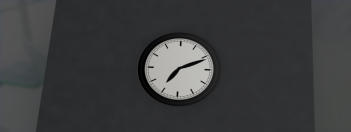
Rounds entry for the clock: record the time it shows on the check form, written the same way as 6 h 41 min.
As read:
7 h 11 min
